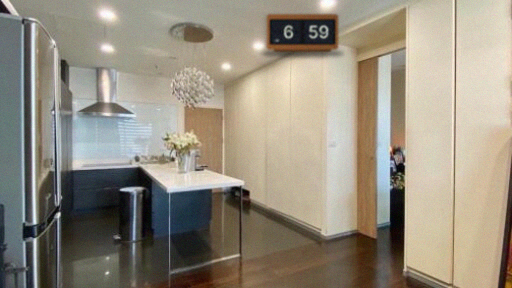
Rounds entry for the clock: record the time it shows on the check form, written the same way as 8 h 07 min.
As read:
6 h 59 min
